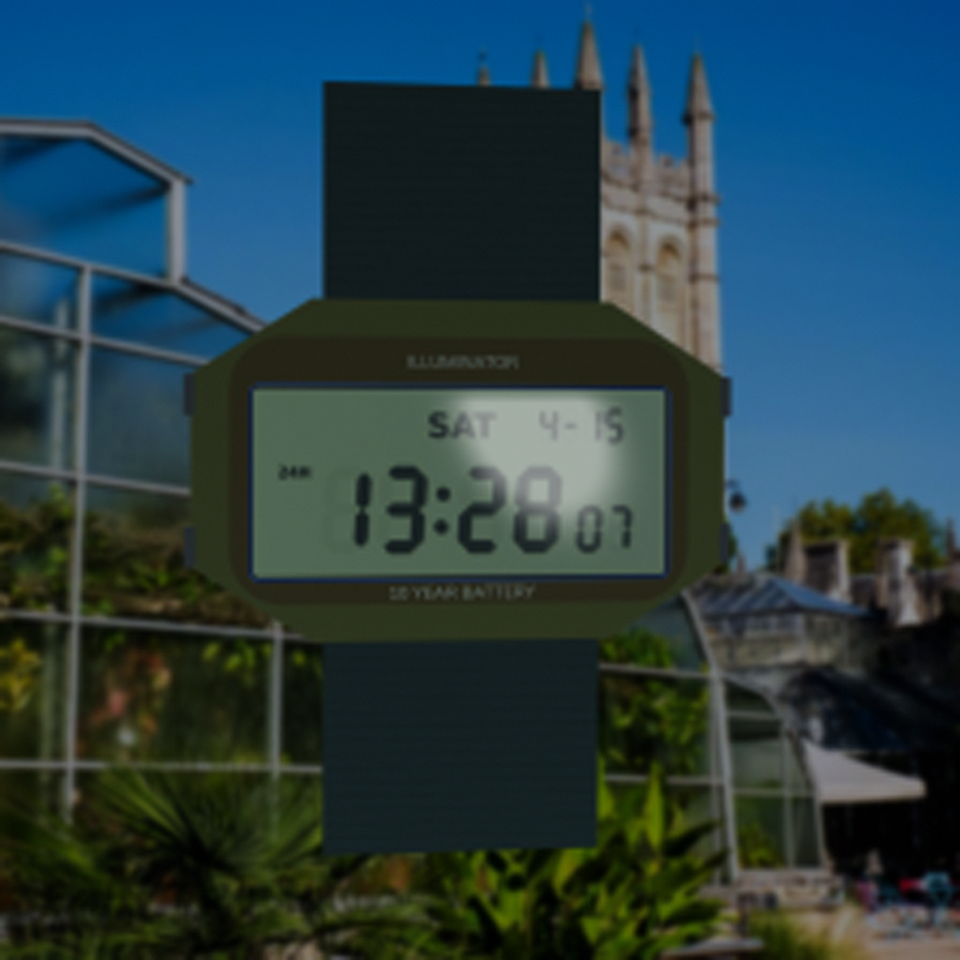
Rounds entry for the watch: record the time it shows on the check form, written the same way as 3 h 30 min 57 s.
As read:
13 h 28 min 07 s
